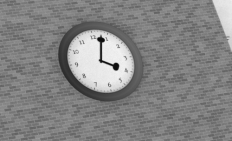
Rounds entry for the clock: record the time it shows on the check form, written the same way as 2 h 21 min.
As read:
4 h 03 min
